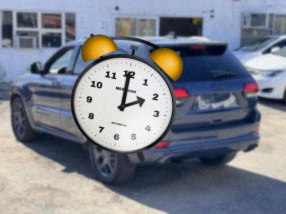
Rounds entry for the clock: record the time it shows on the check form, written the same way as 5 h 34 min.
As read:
2 h 00 min
